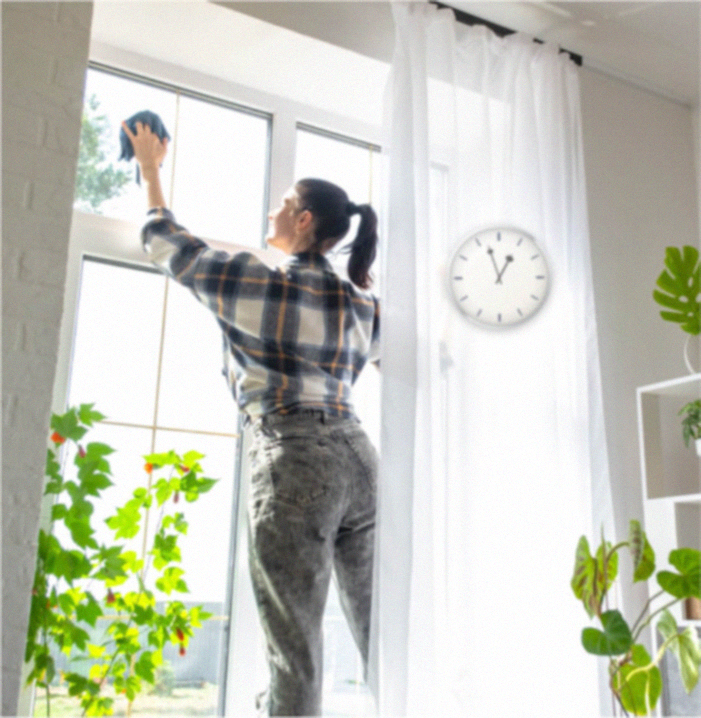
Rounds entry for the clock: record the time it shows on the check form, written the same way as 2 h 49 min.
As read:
12 h 57 min
